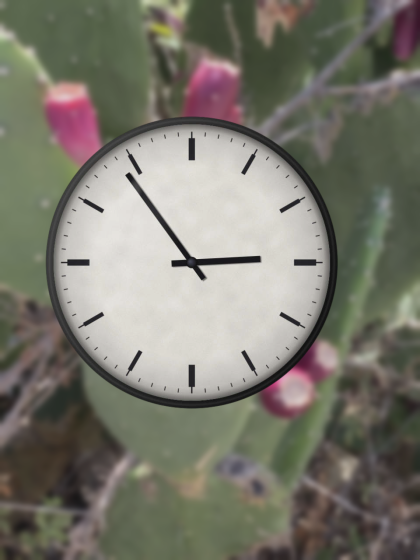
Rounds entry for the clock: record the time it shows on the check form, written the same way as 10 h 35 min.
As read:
2 h 54 min
